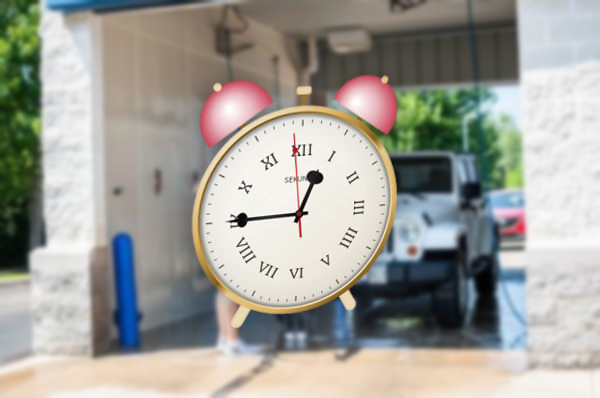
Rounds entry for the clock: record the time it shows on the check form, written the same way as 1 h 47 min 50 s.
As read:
12 h 44 min 59 s
